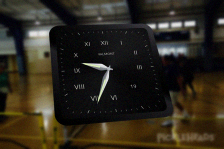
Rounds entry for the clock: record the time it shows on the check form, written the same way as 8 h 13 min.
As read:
9 h 34 min
